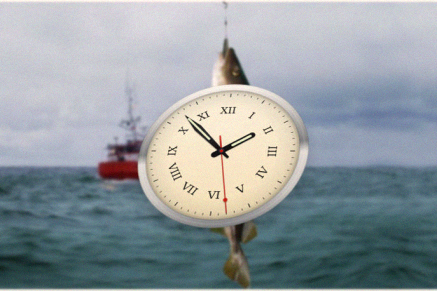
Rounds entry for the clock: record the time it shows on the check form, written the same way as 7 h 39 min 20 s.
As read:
1 h 52 min 28 s
